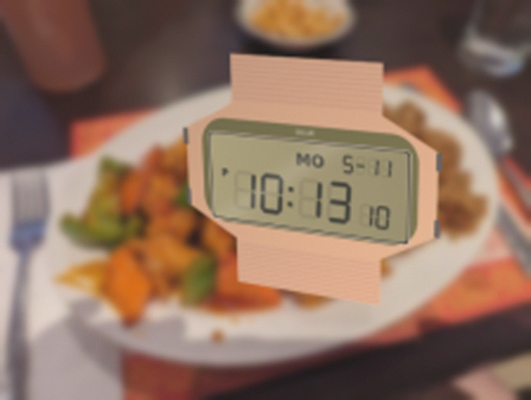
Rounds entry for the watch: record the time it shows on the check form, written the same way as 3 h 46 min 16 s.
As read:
10 h 13 min 10 s
